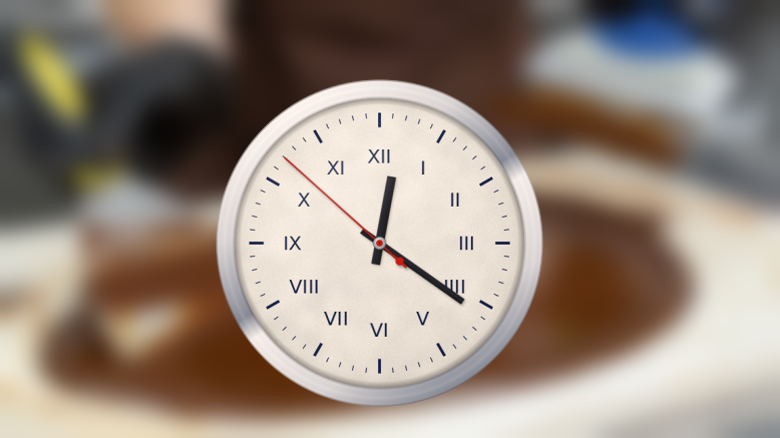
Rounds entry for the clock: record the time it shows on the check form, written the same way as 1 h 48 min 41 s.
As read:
12 h 20 min 52 s
